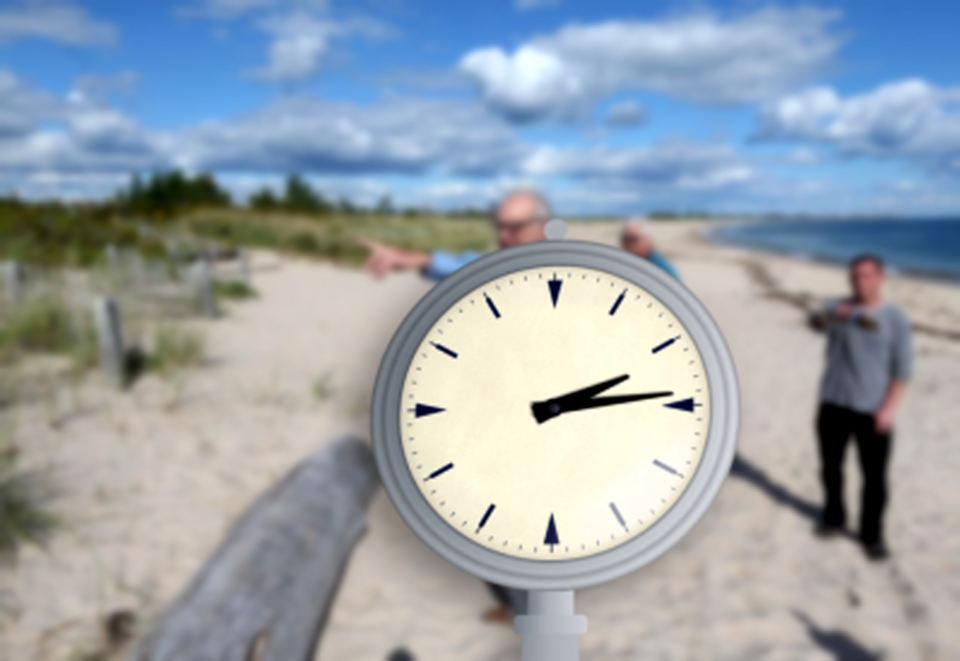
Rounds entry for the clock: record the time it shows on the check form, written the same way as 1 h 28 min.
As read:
2 h 14 min
